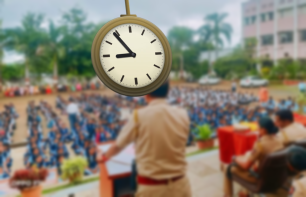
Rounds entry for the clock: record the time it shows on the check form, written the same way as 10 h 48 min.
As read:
8 h 54 min
